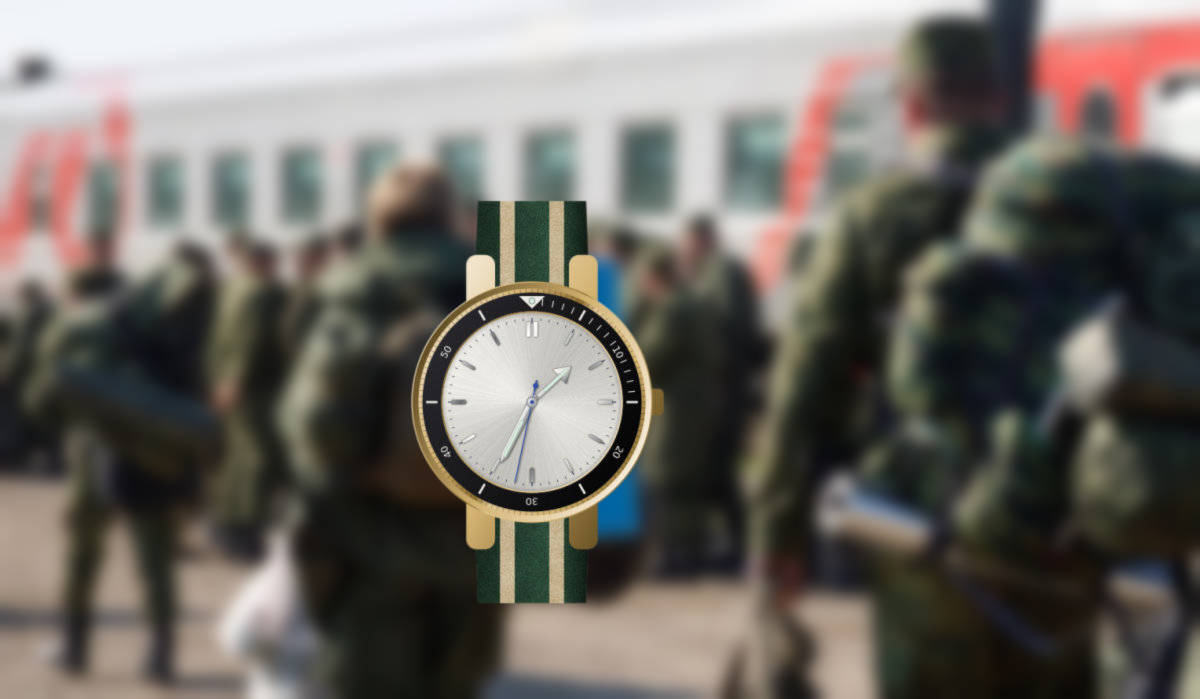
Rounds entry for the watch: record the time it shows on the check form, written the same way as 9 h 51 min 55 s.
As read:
1 h 34 min 32 s
